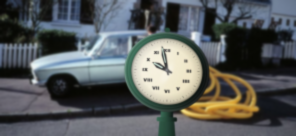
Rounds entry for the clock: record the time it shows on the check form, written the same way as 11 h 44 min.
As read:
9 h 58 min
